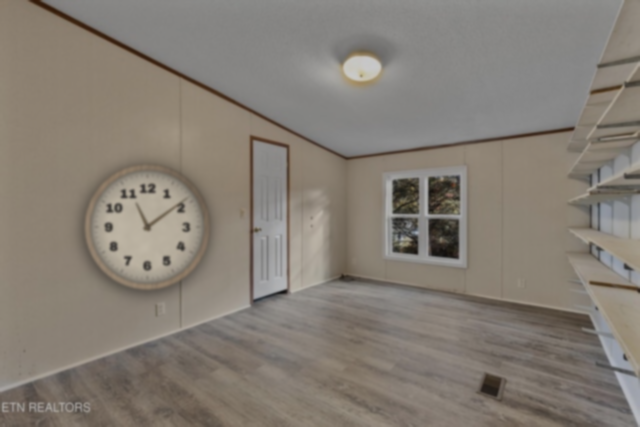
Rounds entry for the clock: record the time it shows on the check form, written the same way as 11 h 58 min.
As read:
11 h 09 min
